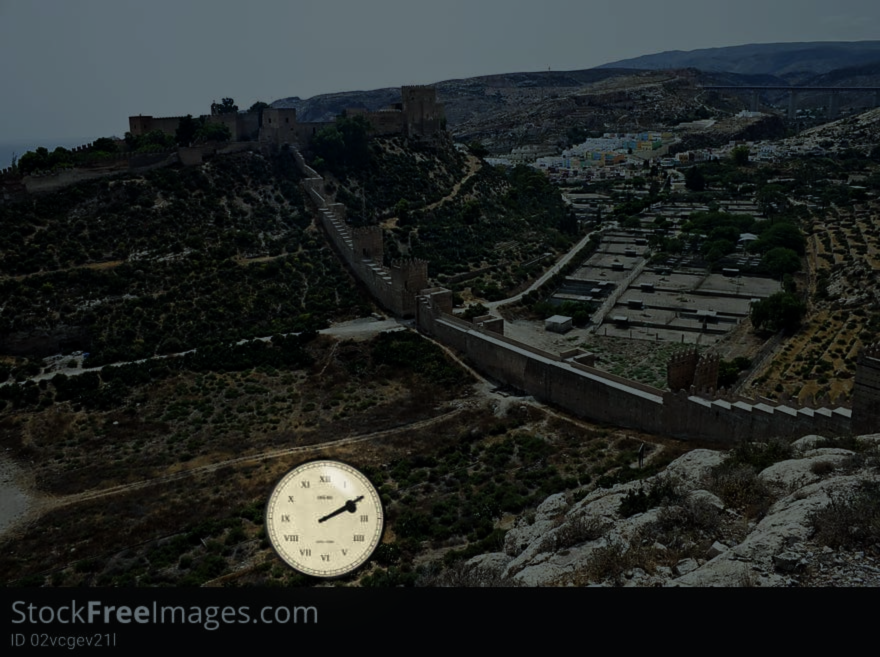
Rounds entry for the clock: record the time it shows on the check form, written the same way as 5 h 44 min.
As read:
2 h 10 min
